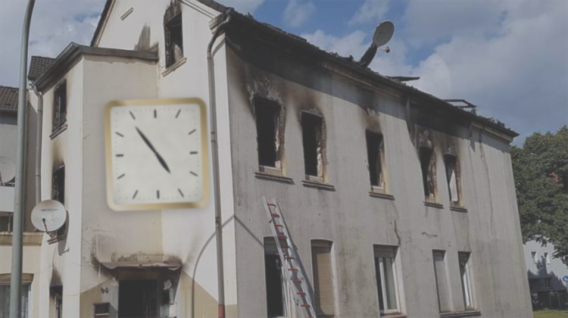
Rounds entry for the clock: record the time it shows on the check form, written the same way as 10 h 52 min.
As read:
4 h 54 min
